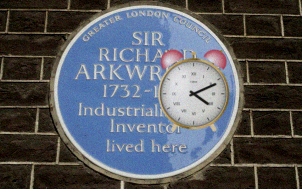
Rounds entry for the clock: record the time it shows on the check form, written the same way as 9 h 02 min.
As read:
4 h 11 min
